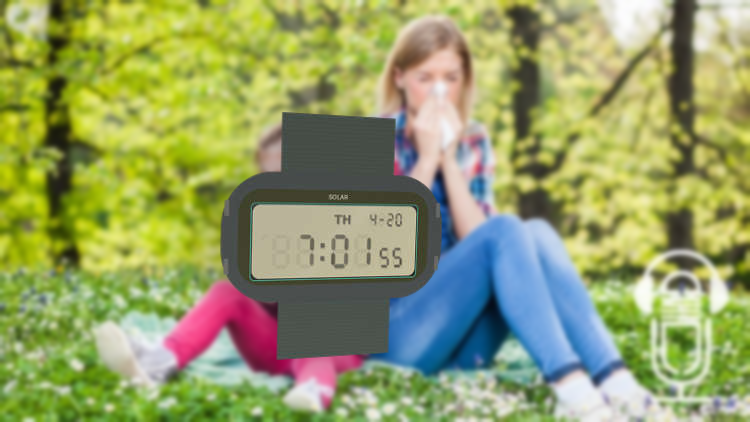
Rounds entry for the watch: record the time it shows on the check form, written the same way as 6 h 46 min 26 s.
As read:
7 h 01 min 55 s
